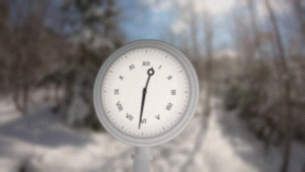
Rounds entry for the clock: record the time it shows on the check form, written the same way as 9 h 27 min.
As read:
12 h 31 min
